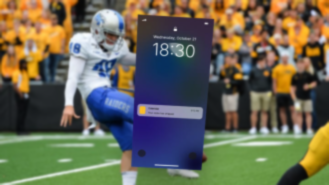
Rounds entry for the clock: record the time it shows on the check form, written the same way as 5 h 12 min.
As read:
18 h 30 min
